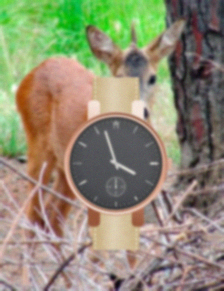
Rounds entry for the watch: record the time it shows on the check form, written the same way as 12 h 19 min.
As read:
3 h 57 min
